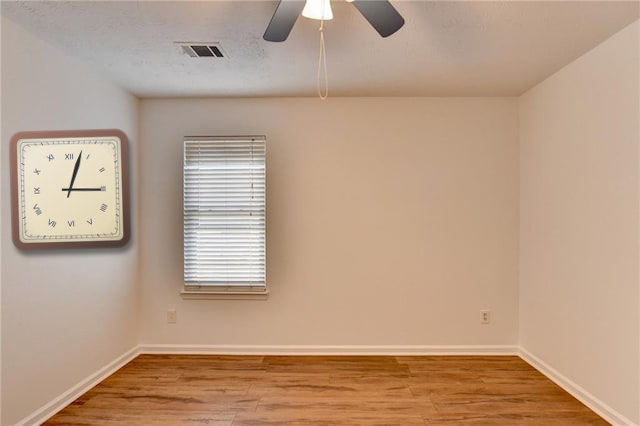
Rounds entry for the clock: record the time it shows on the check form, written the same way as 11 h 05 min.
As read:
3 h 03 min
